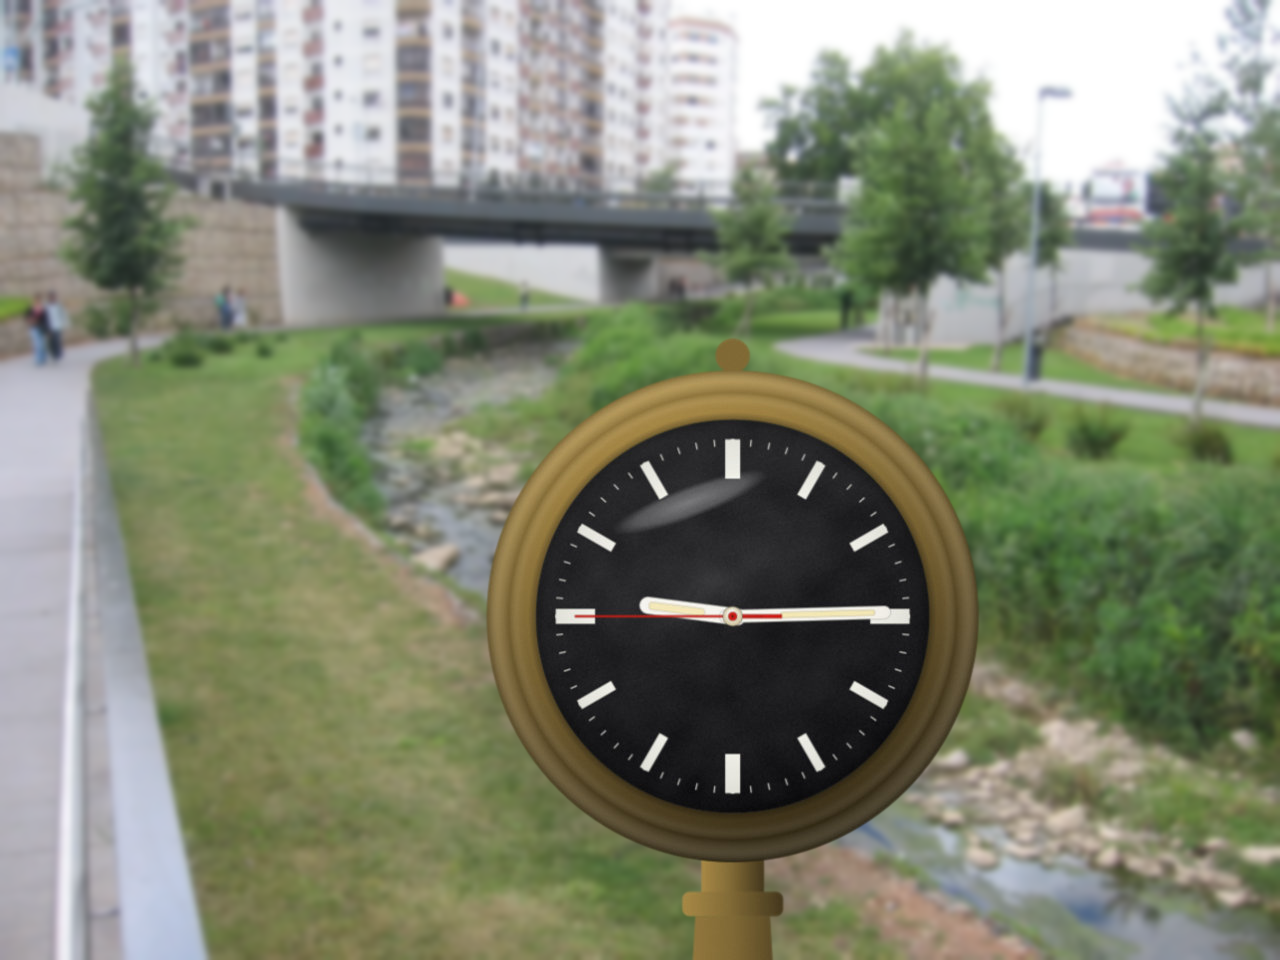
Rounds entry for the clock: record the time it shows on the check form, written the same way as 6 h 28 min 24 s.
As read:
9 h 14 min 45 s
